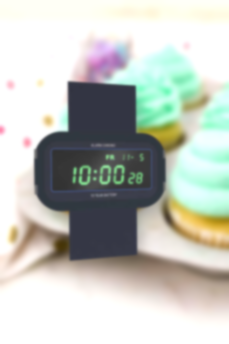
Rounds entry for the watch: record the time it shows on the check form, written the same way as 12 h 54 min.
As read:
10 h 00 min
